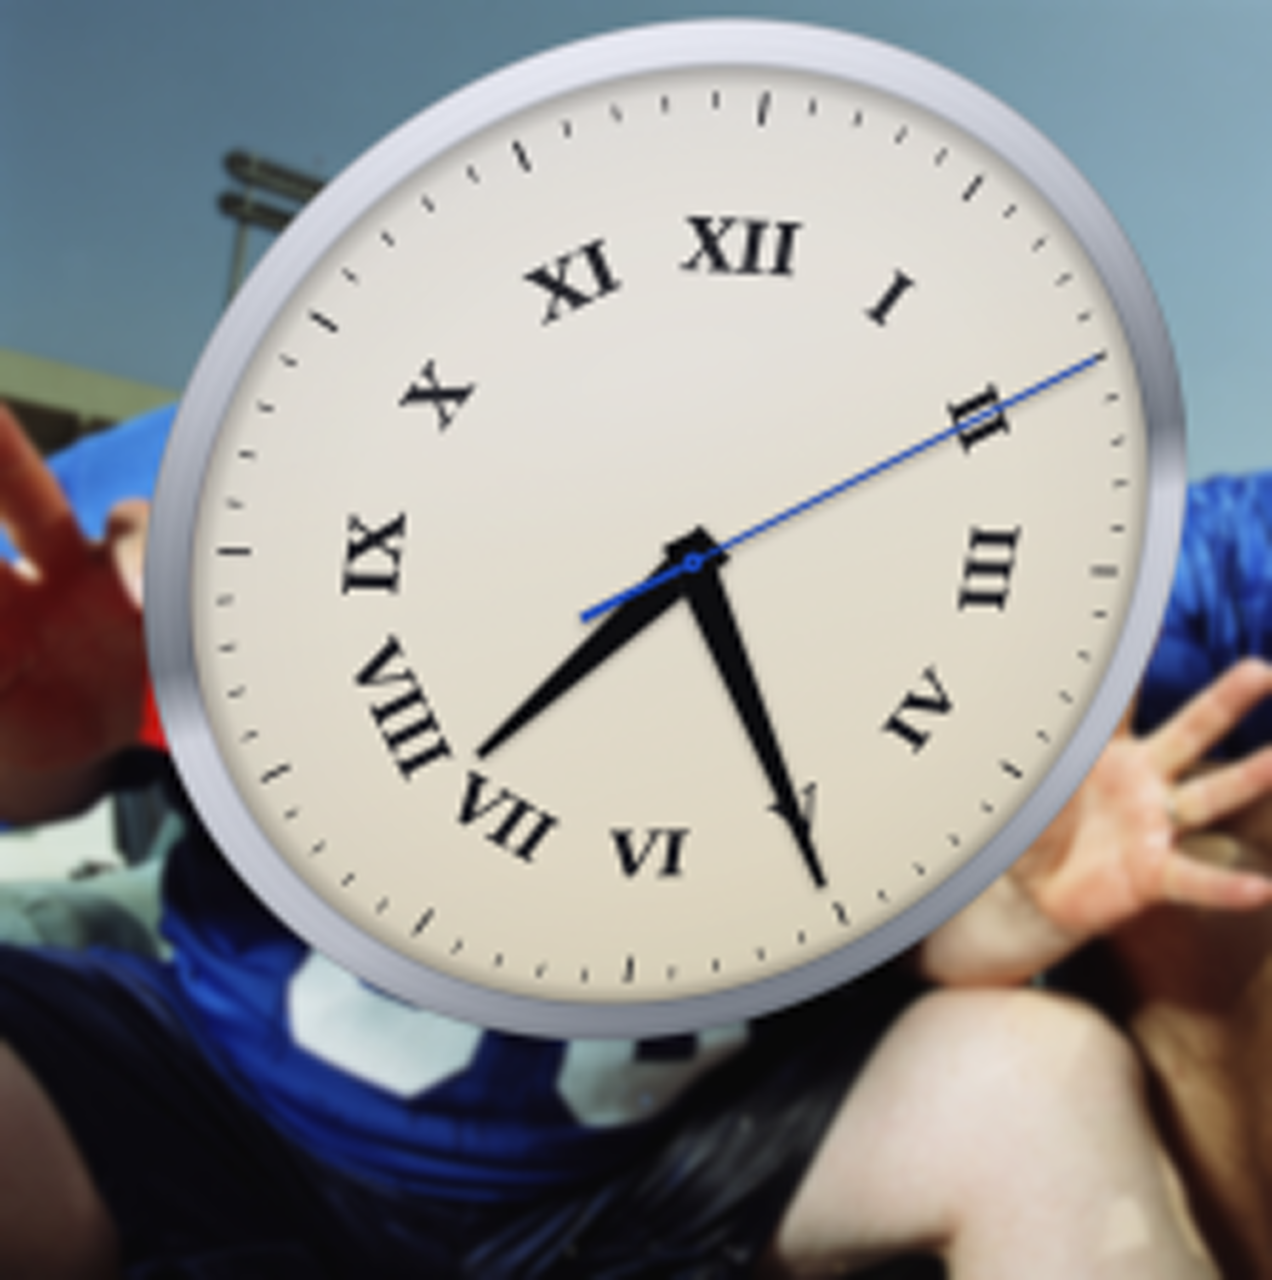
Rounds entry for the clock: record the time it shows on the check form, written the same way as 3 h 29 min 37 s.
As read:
7 h 25 min 10 s
